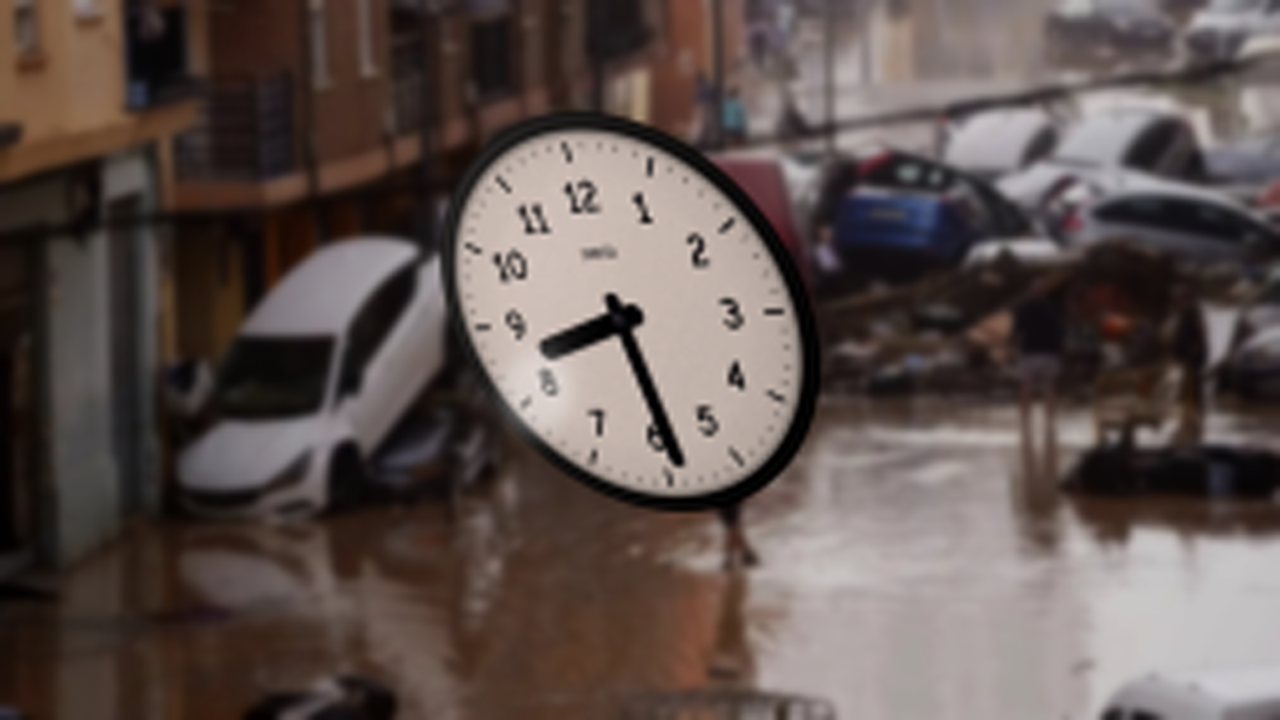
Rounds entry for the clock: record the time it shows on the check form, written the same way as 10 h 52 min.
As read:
8 h 29 min
